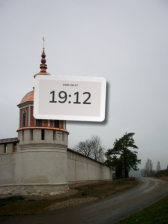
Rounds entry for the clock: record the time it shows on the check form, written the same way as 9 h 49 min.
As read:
19 h 12 min
